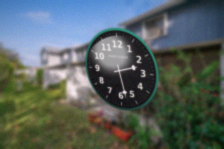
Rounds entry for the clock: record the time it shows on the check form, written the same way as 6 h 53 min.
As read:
2 h 28 min
